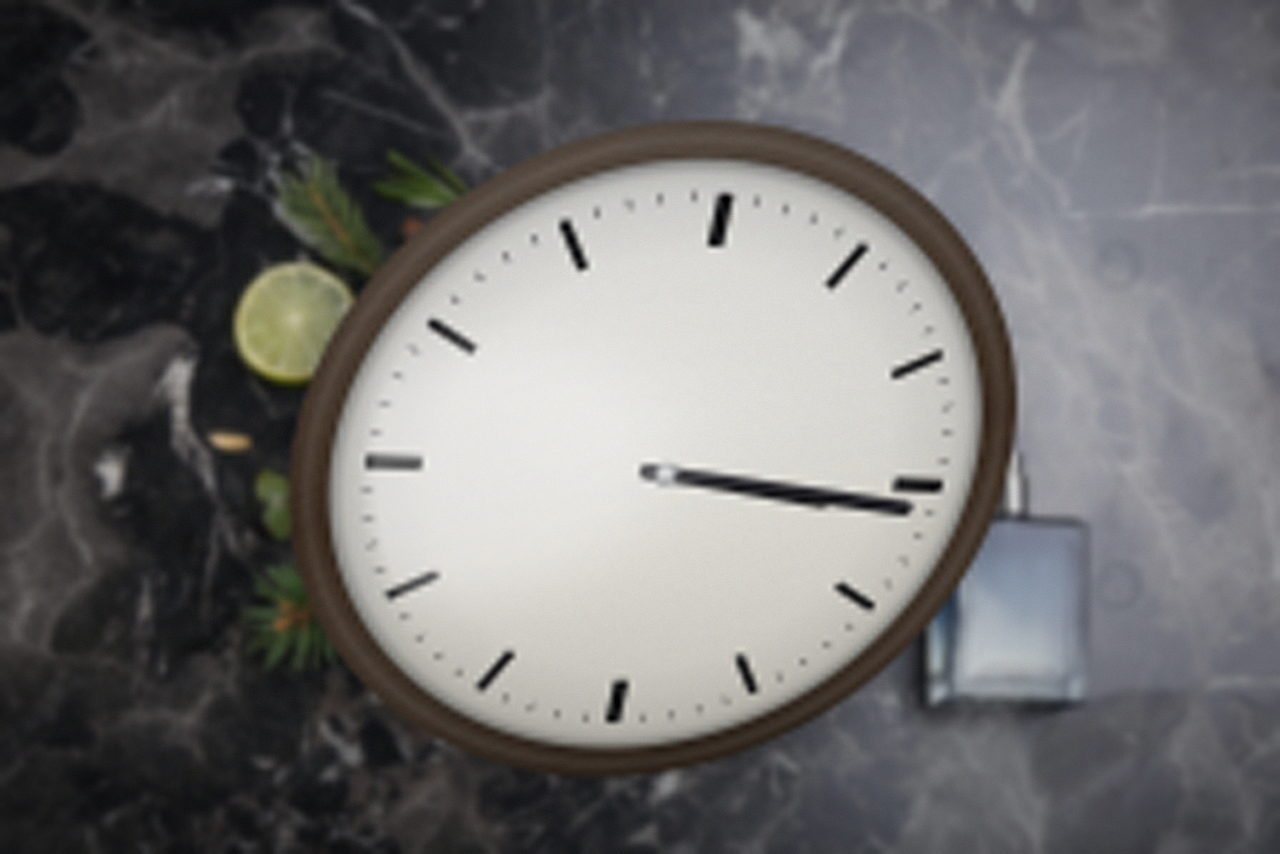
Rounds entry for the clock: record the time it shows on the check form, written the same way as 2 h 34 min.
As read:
3 h 16 min
